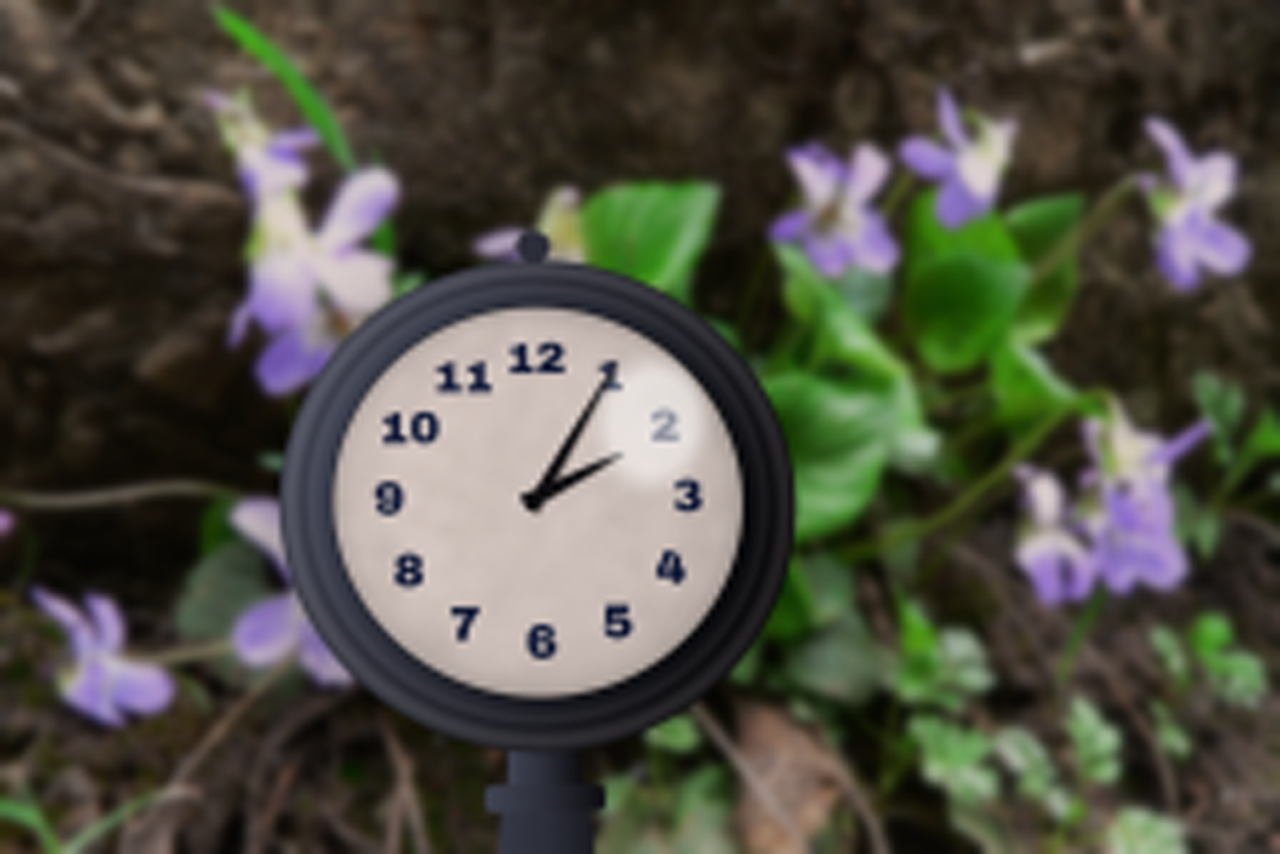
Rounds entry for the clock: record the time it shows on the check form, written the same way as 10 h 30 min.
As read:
2 h 05 min
